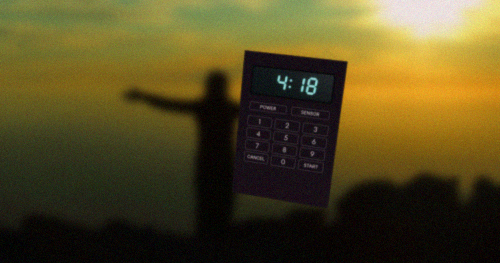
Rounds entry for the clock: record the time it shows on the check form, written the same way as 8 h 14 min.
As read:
4 h 18 min
